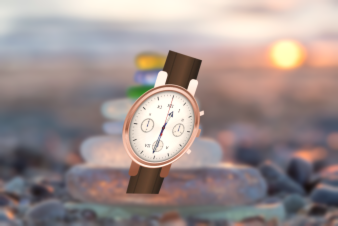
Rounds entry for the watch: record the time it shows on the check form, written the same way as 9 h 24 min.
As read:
12 h 31 min
